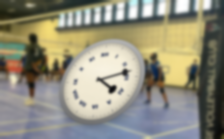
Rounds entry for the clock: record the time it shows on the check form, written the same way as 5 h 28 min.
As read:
4 h 13 min
